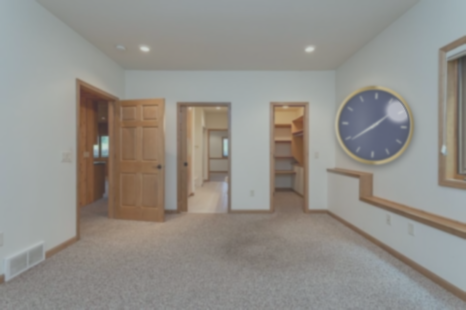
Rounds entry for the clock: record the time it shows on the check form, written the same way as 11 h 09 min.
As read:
1 h 39 min
